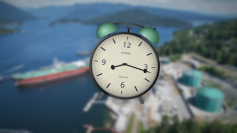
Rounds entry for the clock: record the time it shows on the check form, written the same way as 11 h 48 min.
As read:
8 h 17 min
